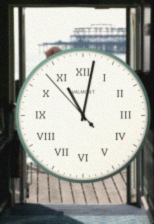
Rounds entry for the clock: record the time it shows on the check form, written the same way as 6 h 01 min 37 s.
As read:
11 h 01 min 53 s
